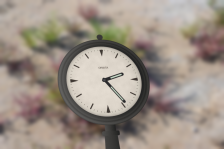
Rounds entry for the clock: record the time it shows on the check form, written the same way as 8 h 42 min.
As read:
2 h 24 min
